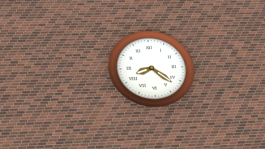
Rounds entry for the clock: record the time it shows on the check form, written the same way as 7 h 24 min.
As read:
8 h 22 min
